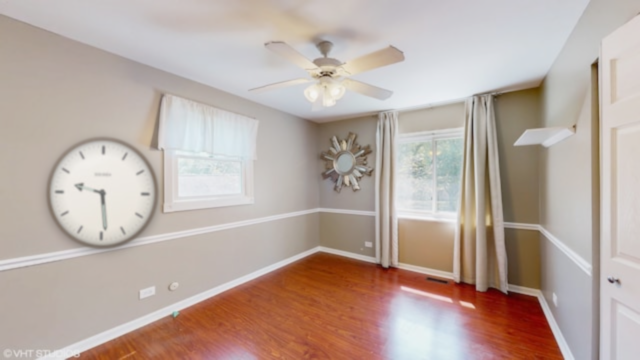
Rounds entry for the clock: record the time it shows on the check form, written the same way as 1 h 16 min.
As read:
9 h 29 min
